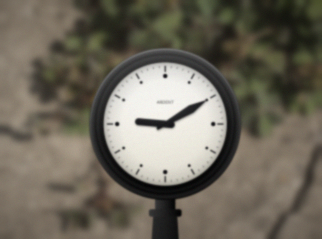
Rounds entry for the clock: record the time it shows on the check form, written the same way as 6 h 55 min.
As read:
9 h 10 min
